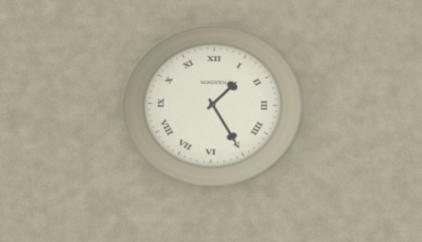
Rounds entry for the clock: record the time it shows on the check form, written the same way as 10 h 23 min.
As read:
1 h 25 min
